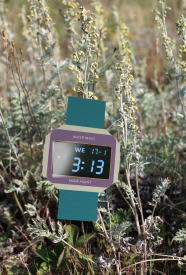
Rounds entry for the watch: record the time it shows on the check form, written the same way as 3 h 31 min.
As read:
3 h 13 min
